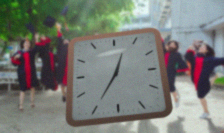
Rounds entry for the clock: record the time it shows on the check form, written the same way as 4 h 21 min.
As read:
12 h 35 min
